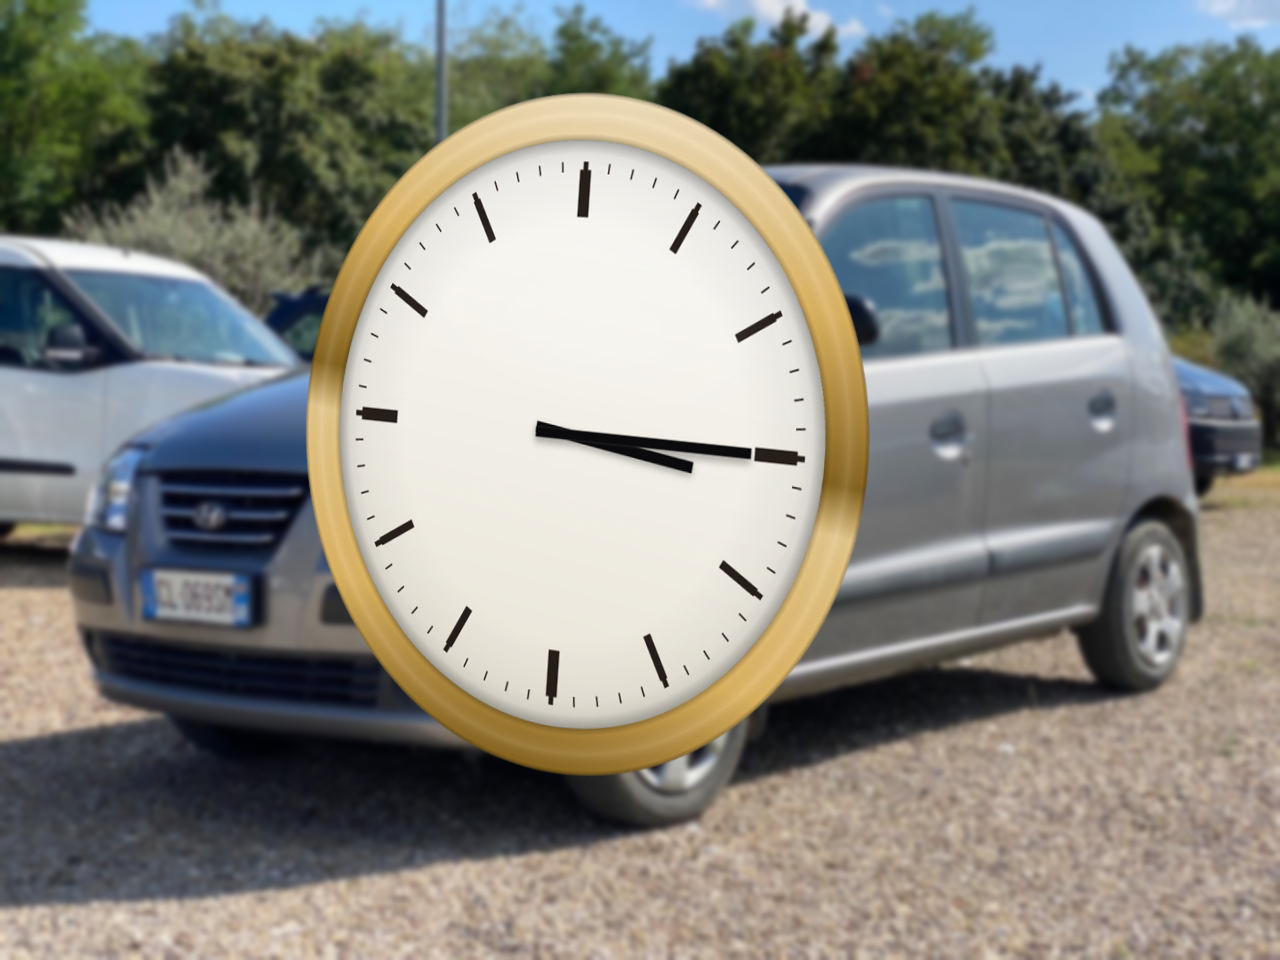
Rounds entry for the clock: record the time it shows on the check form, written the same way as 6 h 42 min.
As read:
3 h 15 min
